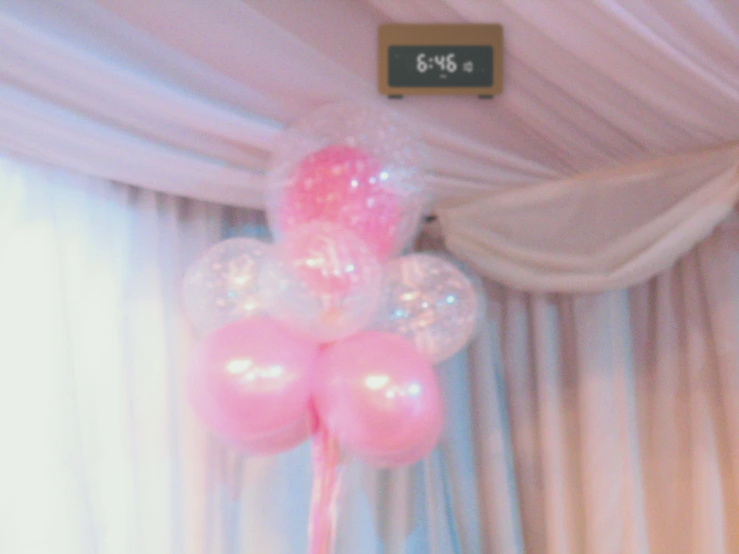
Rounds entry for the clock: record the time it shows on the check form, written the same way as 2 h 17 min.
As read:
6 h 46 min
